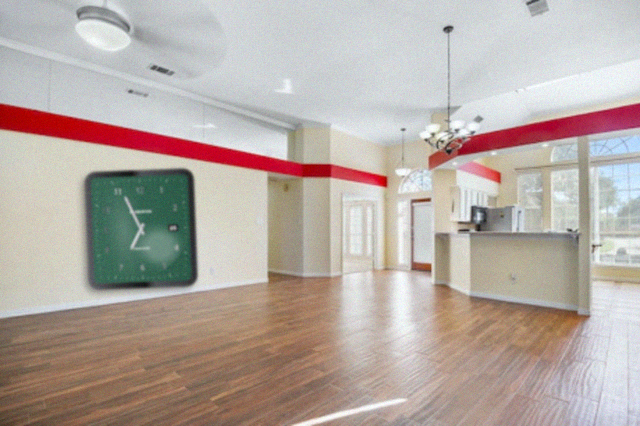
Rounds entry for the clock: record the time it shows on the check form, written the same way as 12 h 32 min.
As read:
6 h 56 min
